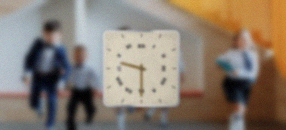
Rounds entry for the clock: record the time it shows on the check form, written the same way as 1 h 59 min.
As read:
9 h 30 min
